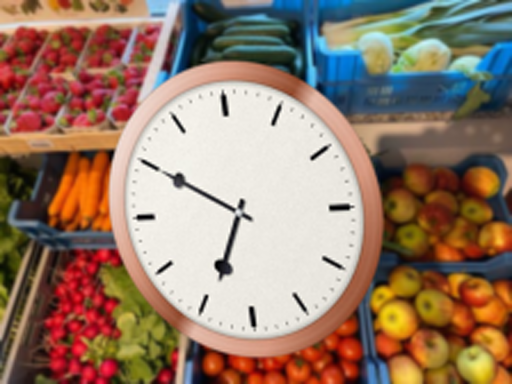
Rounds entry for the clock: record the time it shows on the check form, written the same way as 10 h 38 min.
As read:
6 h 50 min
